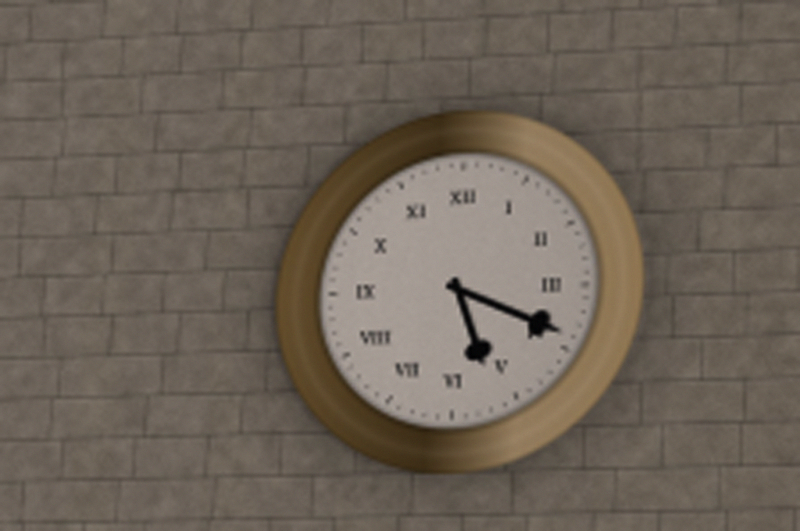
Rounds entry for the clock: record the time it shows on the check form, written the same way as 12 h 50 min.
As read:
5 h 19 min
